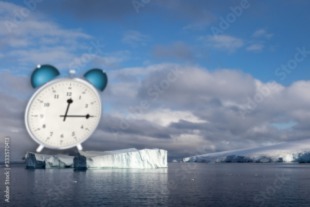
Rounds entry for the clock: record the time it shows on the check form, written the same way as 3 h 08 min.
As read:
12 h 15 min
